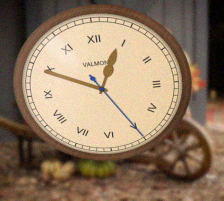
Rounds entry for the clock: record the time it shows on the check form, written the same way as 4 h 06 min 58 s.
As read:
12 h 49 min 25 s
